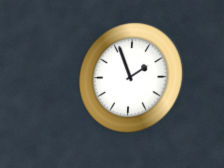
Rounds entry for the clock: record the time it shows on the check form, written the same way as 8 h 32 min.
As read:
1 h 56 min
